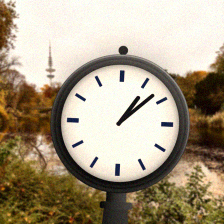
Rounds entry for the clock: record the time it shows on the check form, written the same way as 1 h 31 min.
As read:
1 h 08 min
